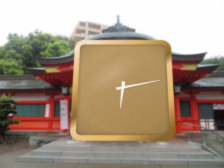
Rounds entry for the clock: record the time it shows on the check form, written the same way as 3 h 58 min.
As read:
6 h 13 min
